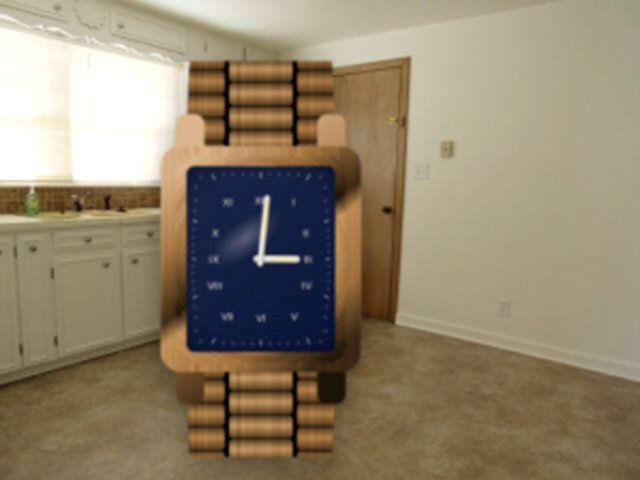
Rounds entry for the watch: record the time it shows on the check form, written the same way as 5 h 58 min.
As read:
3 h 01 min
